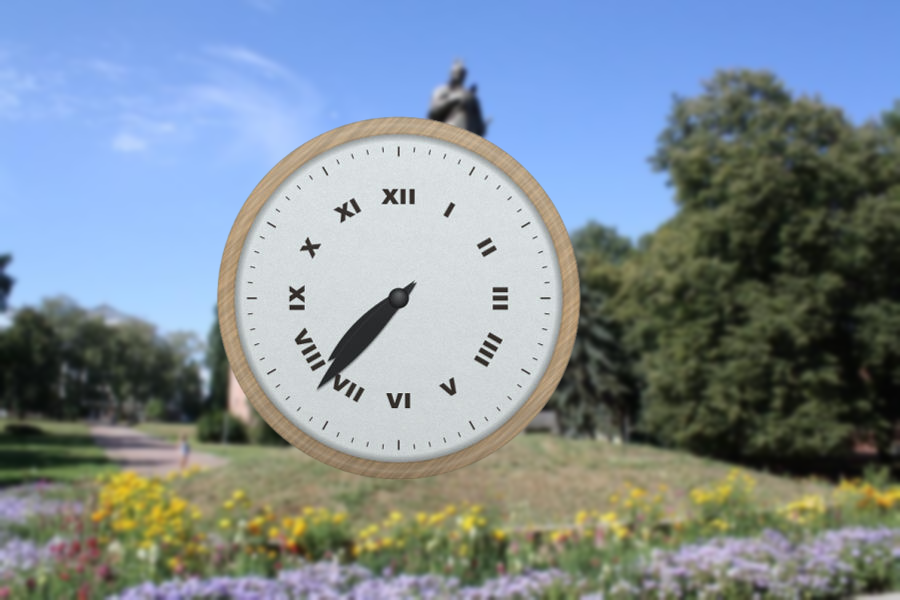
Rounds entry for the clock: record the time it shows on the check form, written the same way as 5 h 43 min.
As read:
7 h 37 min
